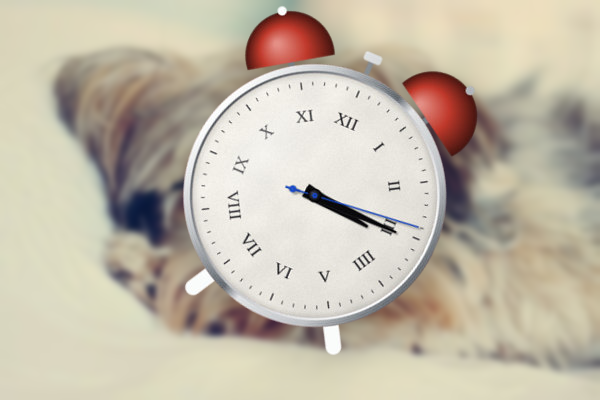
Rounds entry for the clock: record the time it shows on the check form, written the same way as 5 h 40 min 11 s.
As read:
3 h 15 min 14 s
